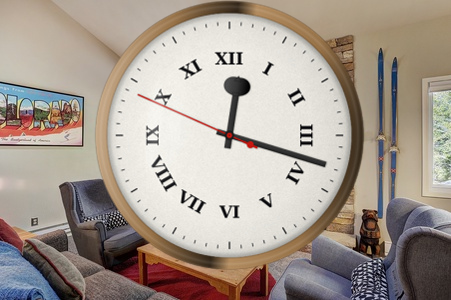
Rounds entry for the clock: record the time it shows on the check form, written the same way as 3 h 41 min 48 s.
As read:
12 h 17 min 49 s
